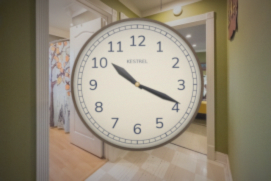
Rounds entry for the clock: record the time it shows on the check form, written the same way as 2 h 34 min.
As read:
10 h 19 min
